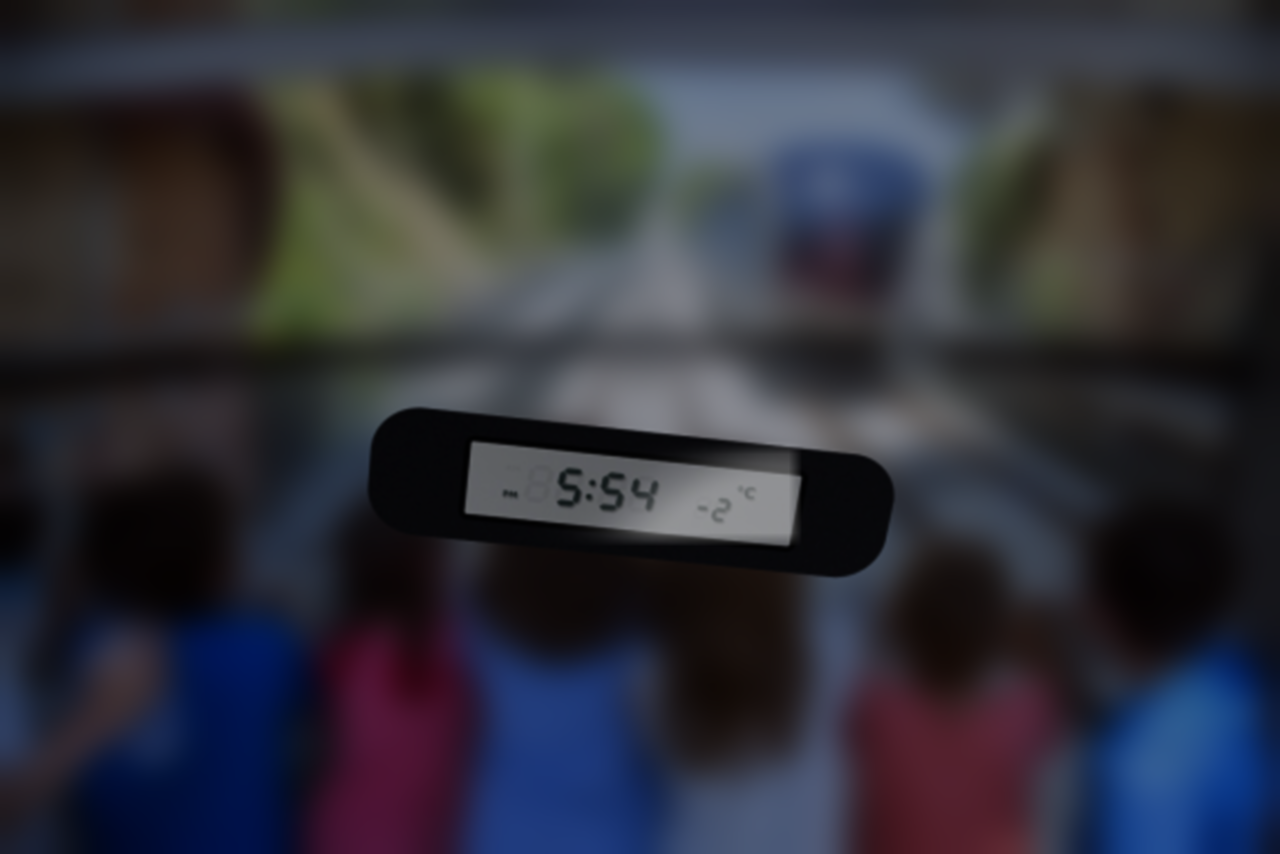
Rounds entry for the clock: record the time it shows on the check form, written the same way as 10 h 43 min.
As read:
5 h 54 min
